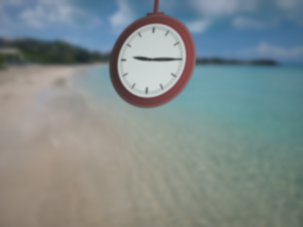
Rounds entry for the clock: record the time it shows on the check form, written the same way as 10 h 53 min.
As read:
9 h 15 min
